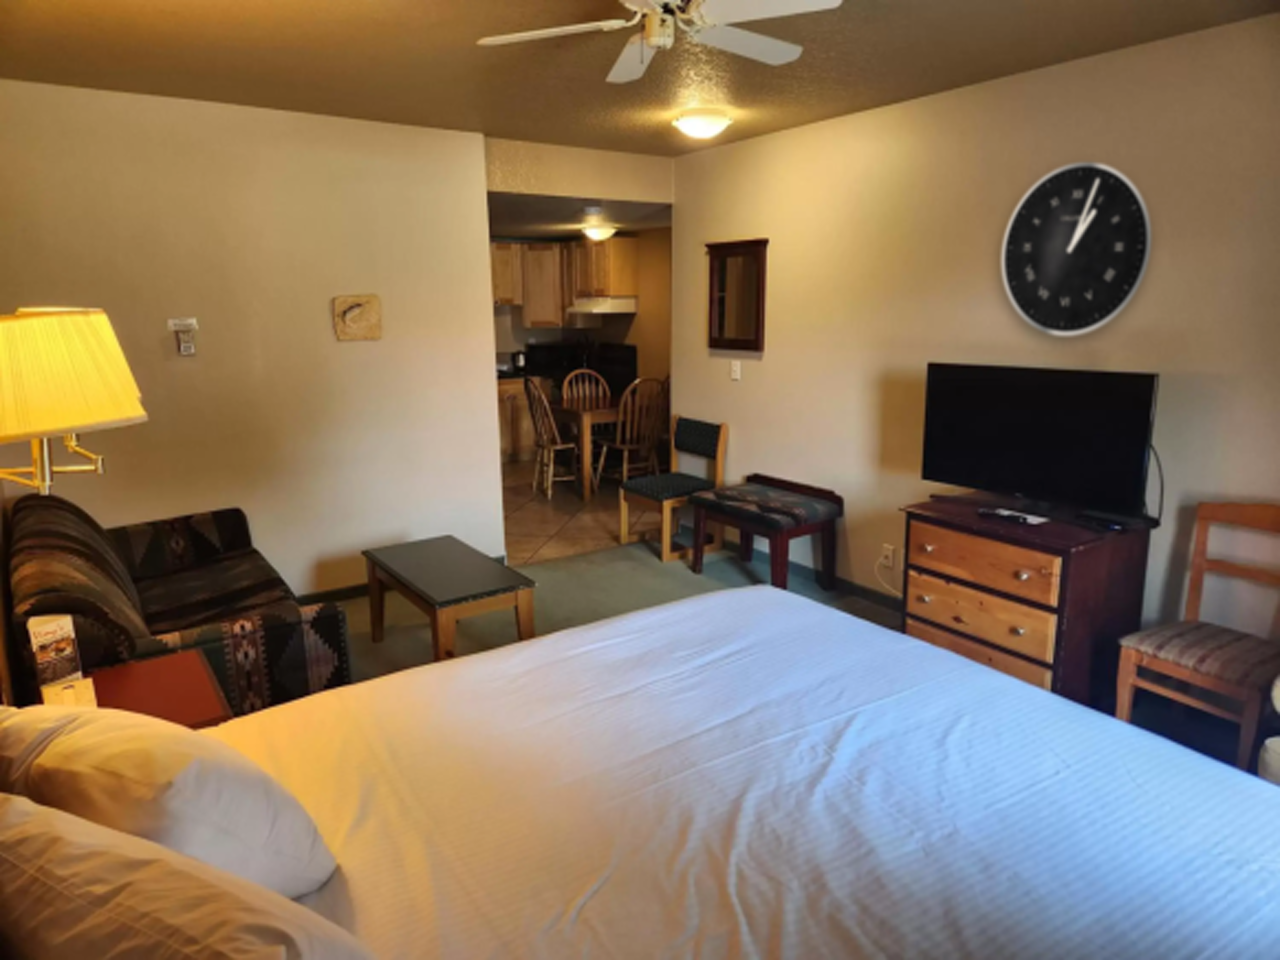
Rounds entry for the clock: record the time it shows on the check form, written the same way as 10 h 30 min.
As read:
1 h 03 min
